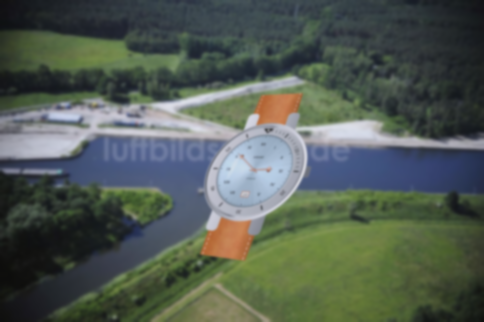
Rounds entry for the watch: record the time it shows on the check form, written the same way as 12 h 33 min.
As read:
2 h 51 min
